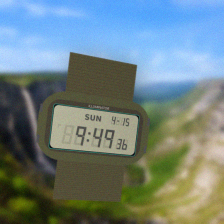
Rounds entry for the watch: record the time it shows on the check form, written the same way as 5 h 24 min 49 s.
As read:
9 h 49 min 36 s
